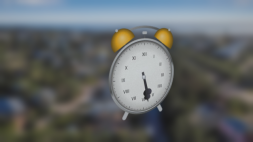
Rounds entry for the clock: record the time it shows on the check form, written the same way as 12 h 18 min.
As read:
5 h 28 min
